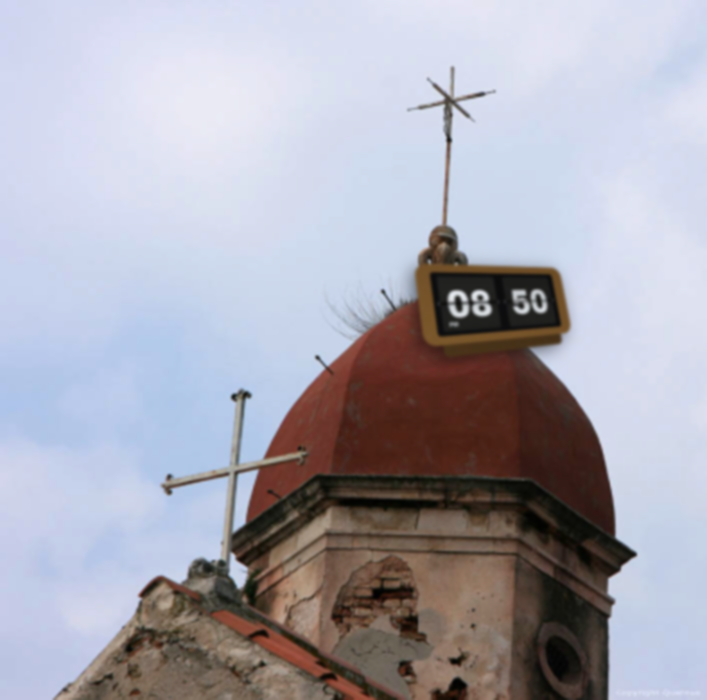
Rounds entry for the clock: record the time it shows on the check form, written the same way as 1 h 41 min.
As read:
8 h 50 min
